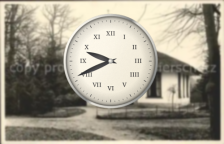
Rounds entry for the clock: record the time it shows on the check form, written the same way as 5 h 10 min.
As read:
9 h 41 min
